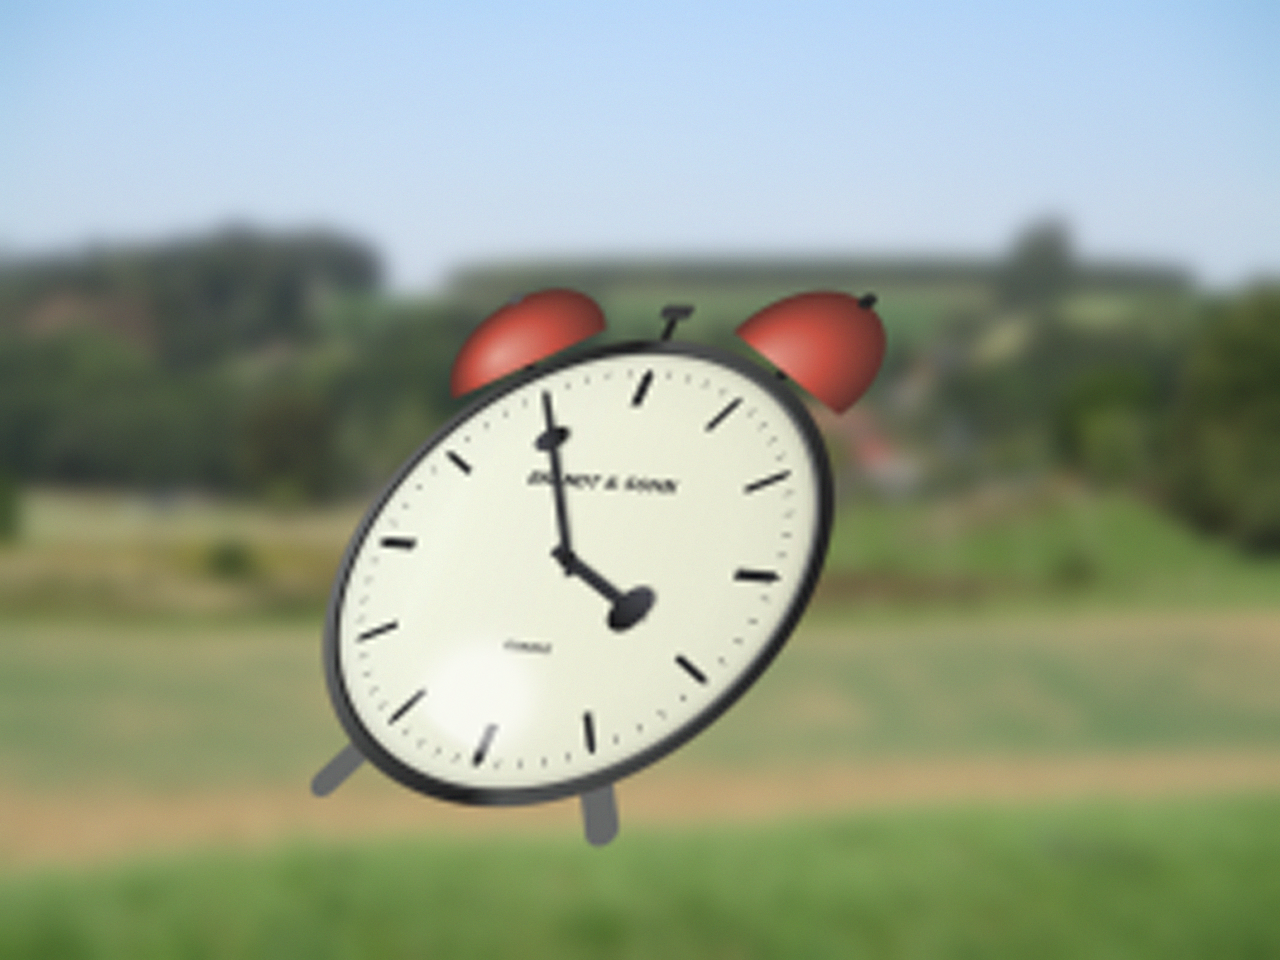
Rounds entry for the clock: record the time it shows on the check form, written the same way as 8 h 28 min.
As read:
3 h 55 min
